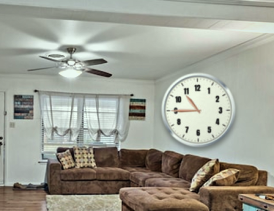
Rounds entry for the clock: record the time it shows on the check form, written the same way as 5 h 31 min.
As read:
10 h 45 min
